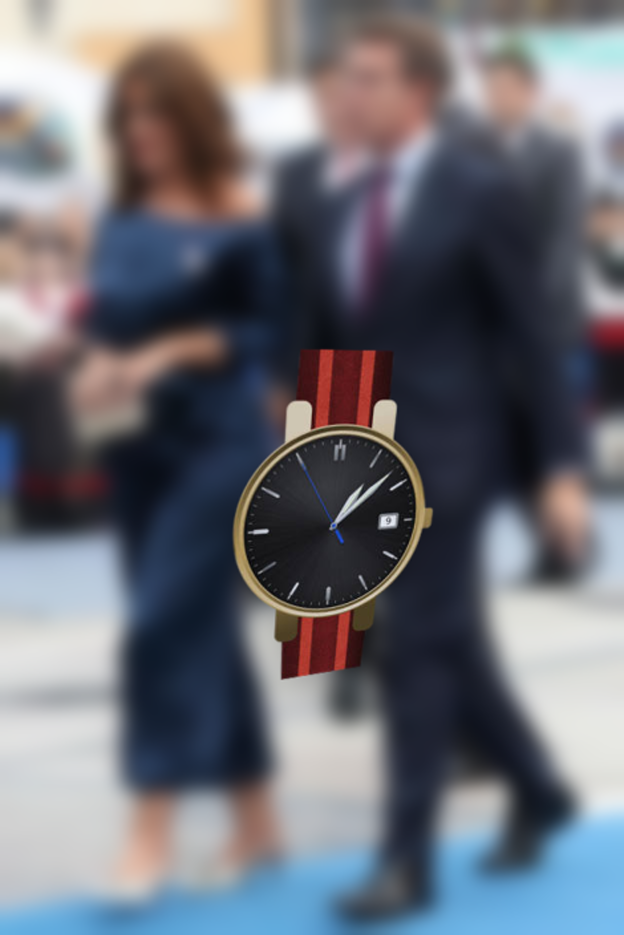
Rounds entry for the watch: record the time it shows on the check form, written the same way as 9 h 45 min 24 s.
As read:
1 h 07 min 55 s
